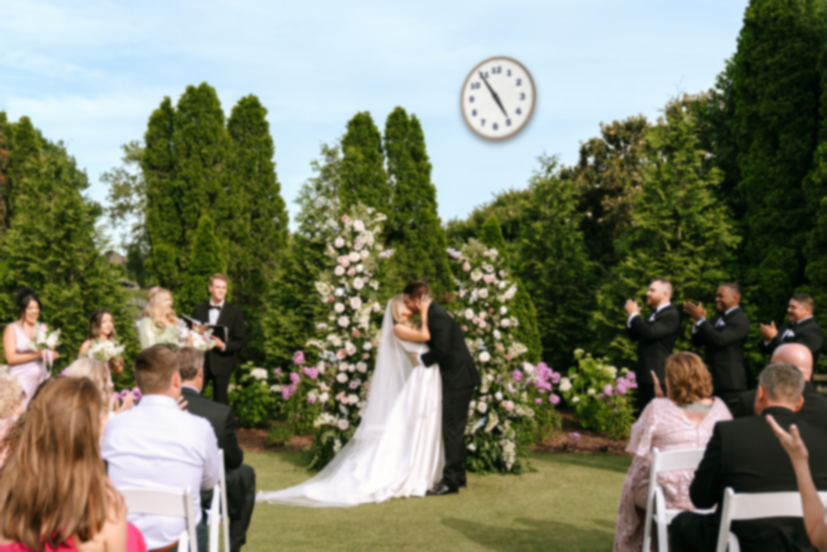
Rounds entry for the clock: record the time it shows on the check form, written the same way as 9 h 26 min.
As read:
4 h 54 min
